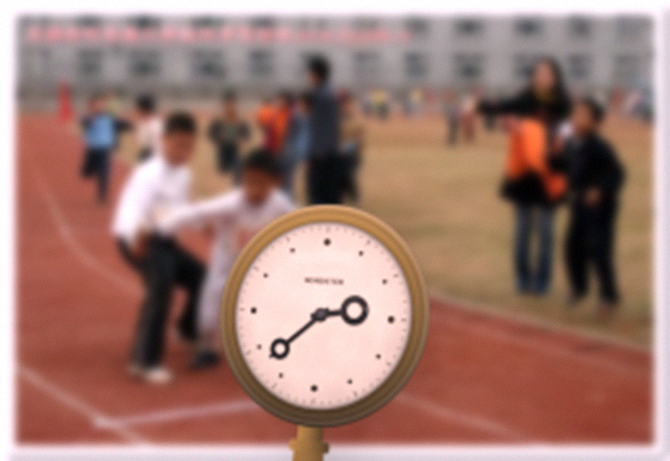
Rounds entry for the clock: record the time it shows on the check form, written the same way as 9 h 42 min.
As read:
2 h 38 min
